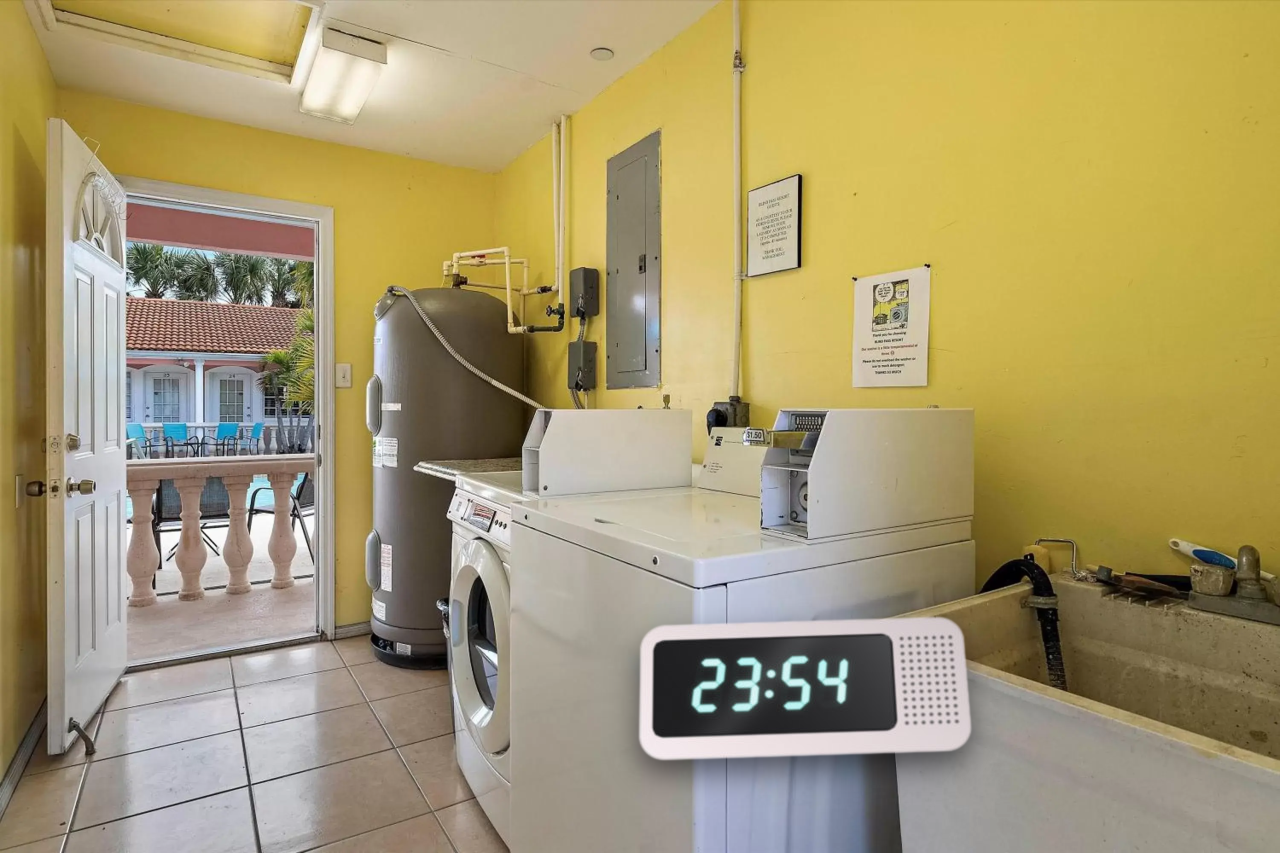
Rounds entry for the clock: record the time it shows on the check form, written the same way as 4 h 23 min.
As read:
23 h 54 min
